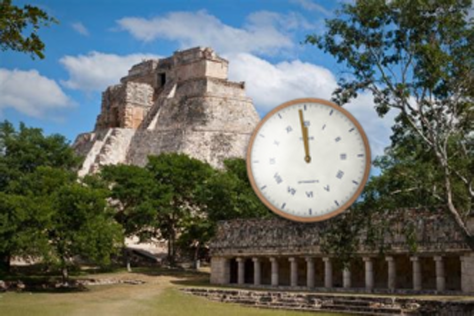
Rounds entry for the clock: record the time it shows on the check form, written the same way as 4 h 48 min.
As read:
11 h 59 min
